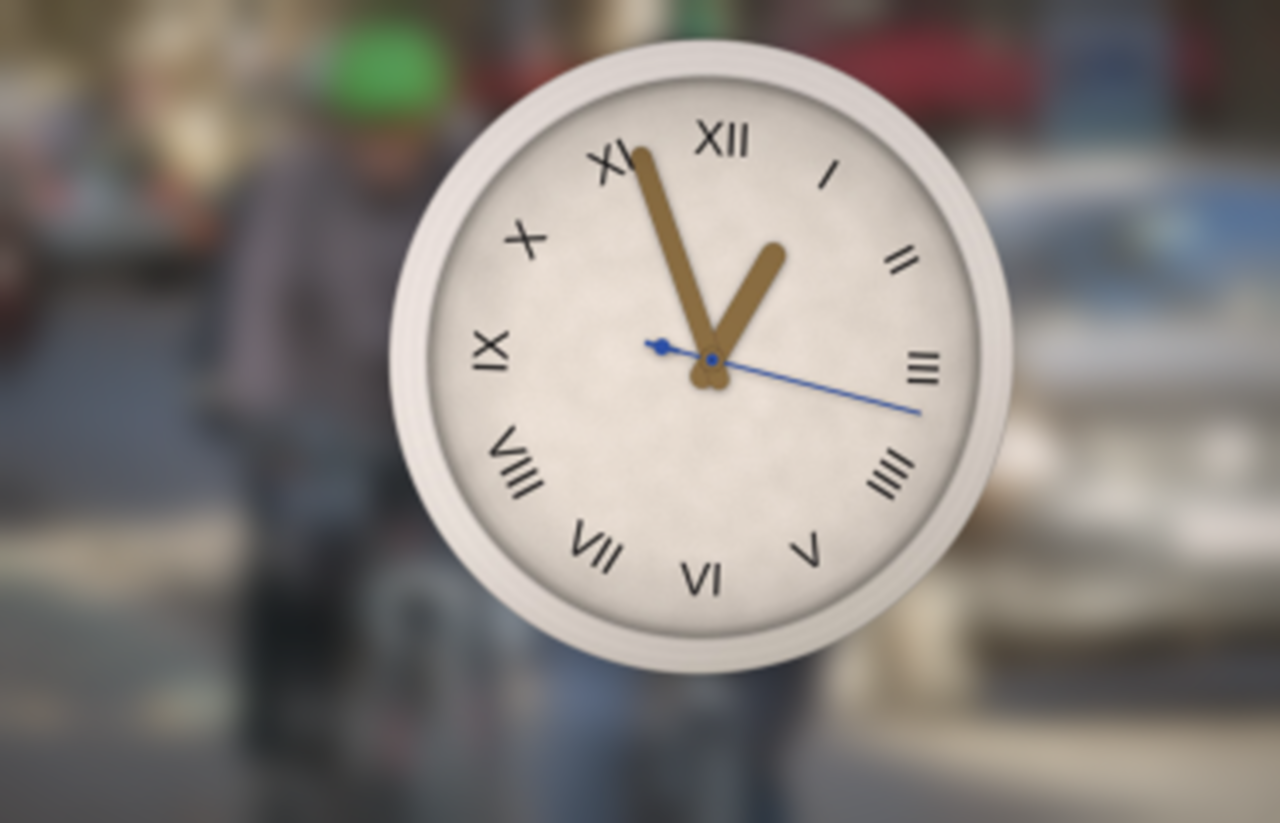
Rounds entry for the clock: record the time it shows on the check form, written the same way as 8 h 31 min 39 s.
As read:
12 h 56 min 17 s
